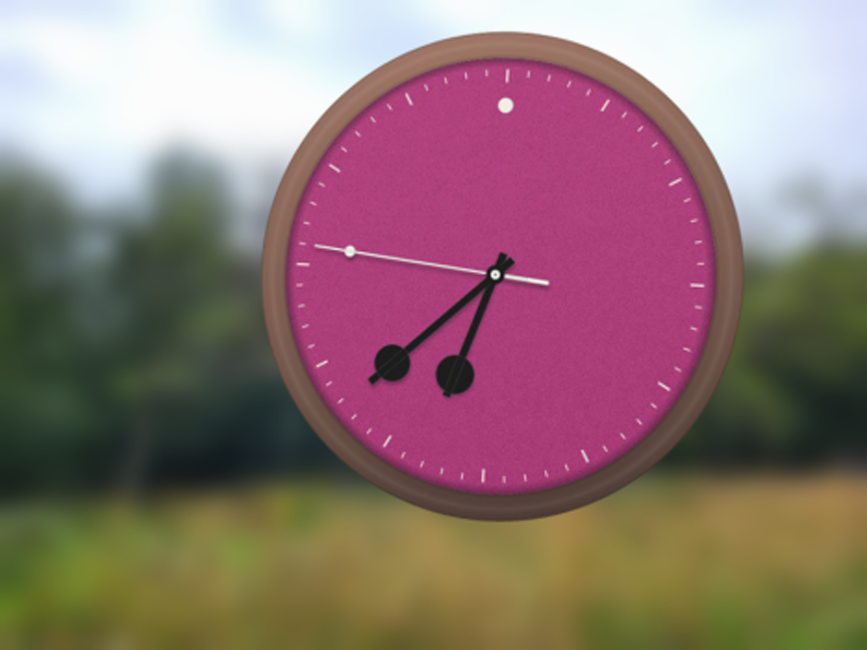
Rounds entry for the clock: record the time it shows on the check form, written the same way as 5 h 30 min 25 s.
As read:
6 h 37 min 46 s
